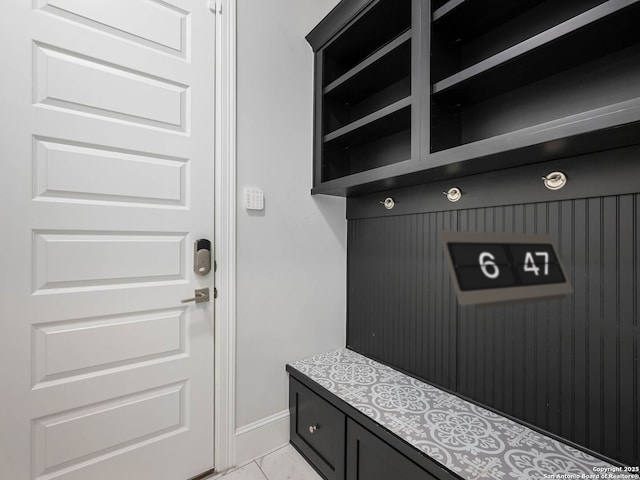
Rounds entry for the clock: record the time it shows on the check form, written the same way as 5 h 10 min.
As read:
6 h 47 min
